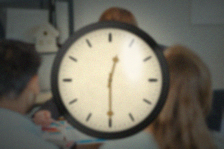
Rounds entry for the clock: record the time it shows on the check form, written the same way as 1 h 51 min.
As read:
12 h 30 min
